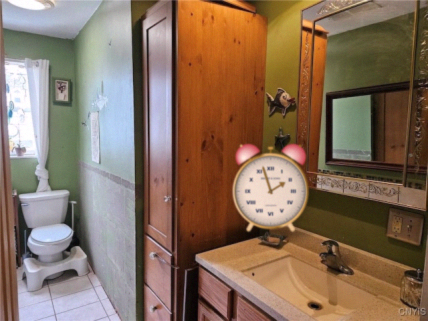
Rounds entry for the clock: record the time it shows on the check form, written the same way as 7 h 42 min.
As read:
1 h 57 min
